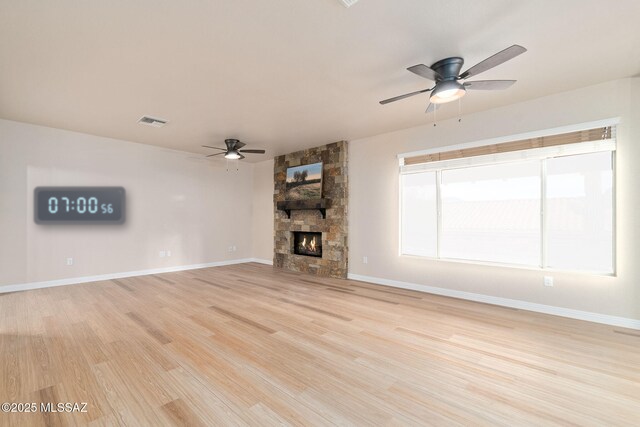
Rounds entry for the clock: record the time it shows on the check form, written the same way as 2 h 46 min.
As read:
7 h 00 min
